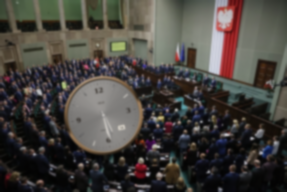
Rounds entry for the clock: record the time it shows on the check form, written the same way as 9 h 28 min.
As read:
5 h 29 min
